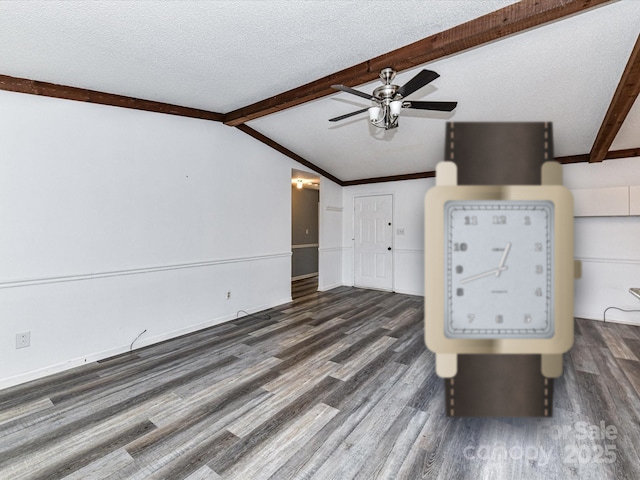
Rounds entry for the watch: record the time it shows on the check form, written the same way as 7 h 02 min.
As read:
12 h 42 min
